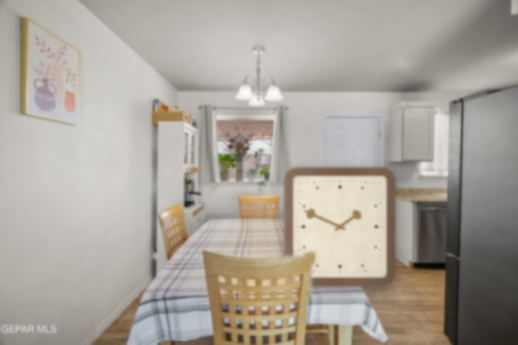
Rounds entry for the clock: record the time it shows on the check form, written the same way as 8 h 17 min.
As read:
1 h 49 min
